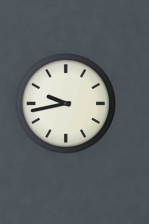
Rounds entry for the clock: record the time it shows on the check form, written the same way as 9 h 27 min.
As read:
9 h 43 min
